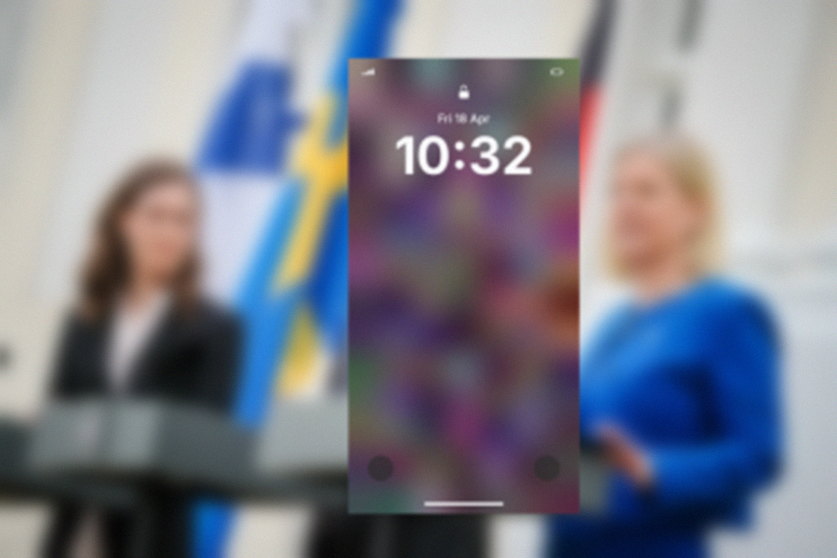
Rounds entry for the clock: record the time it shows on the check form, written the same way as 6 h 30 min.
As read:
10 h 32 min
